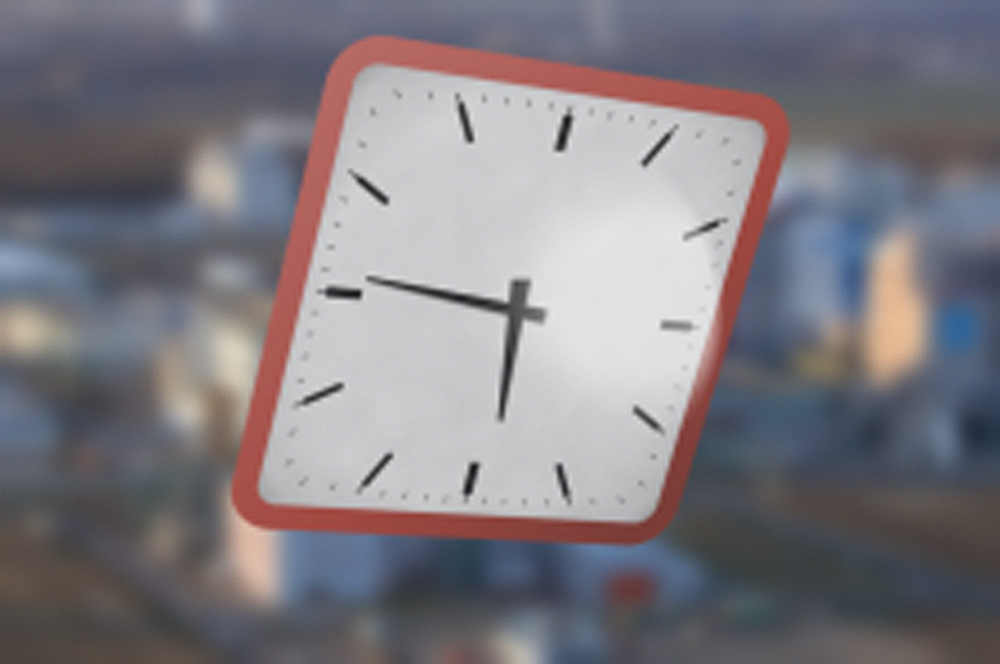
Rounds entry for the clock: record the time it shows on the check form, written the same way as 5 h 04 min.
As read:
5 h 46 min
